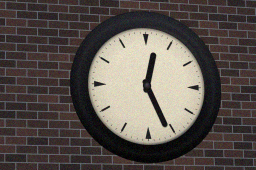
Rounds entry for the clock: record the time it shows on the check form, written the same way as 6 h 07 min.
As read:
12 h 26 min
